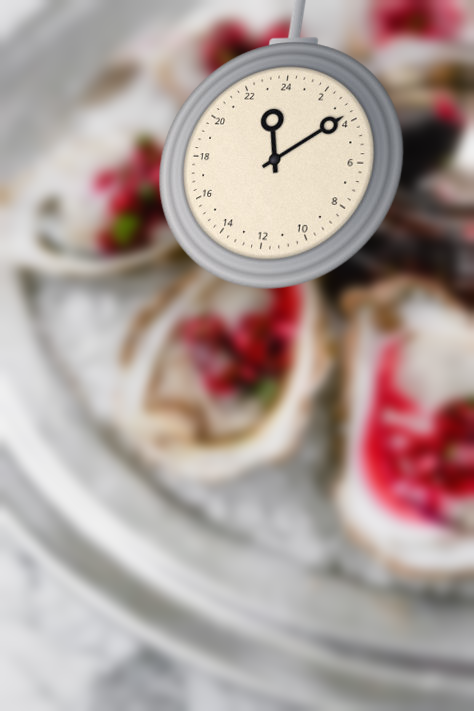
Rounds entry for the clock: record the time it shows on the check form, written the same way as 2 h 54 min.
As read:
23 h 09 min
